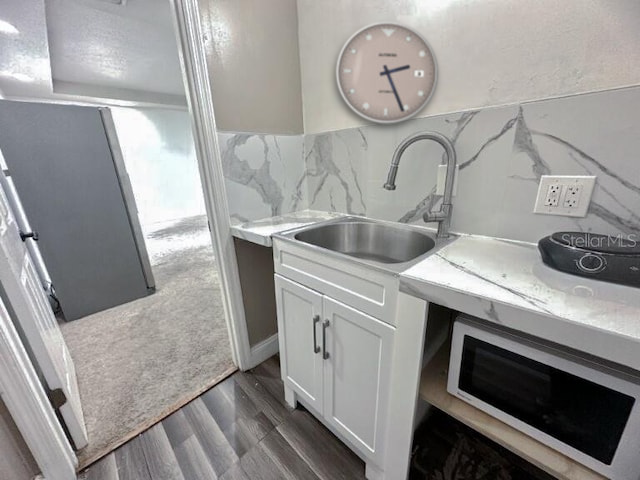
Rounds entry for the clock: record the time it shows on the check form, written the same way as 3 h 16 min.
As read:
2 h 26 min
